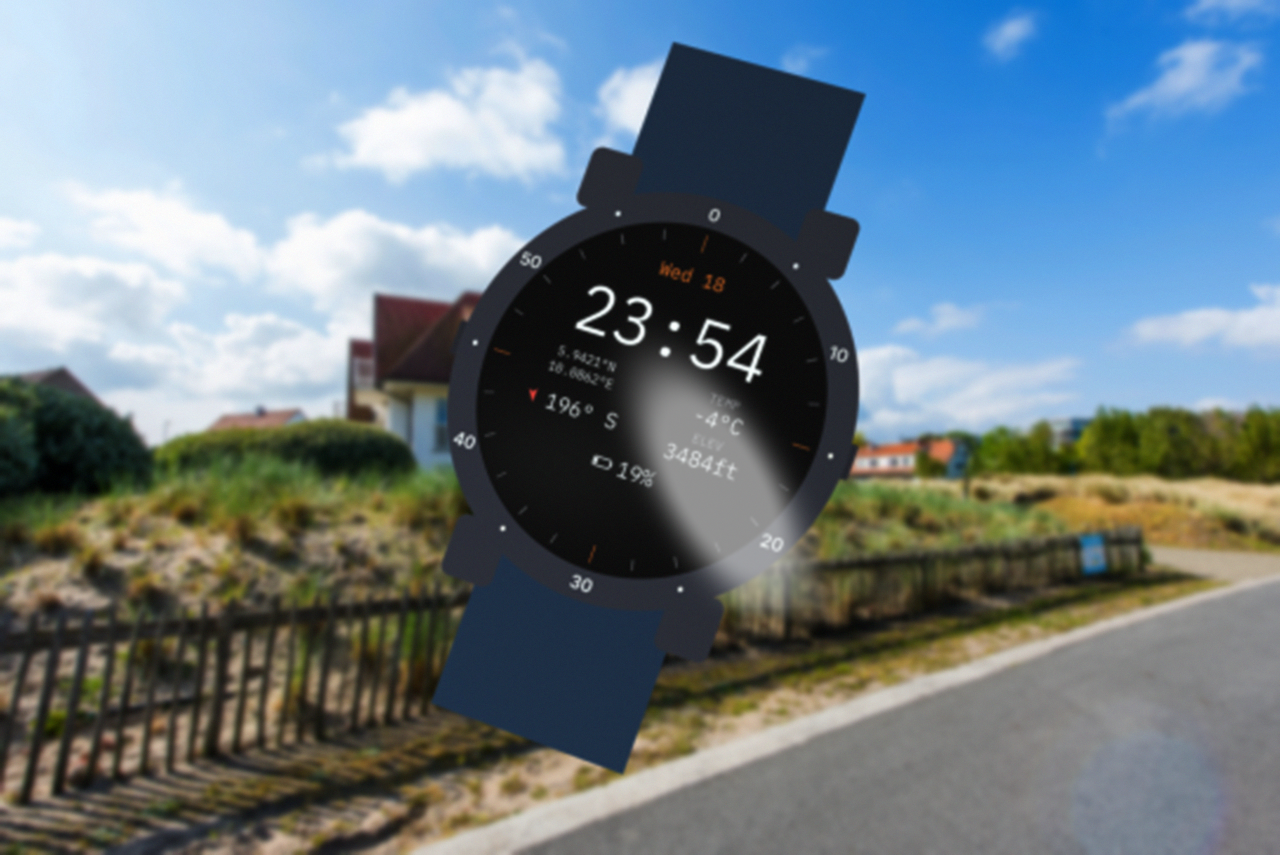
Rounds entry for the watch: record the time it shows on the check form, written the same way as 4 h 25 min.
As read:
23 h 54 min
